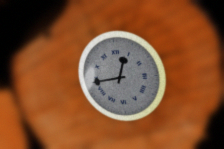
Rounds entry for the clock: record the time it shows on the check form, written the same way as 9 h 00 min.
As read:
12 h 44 min
